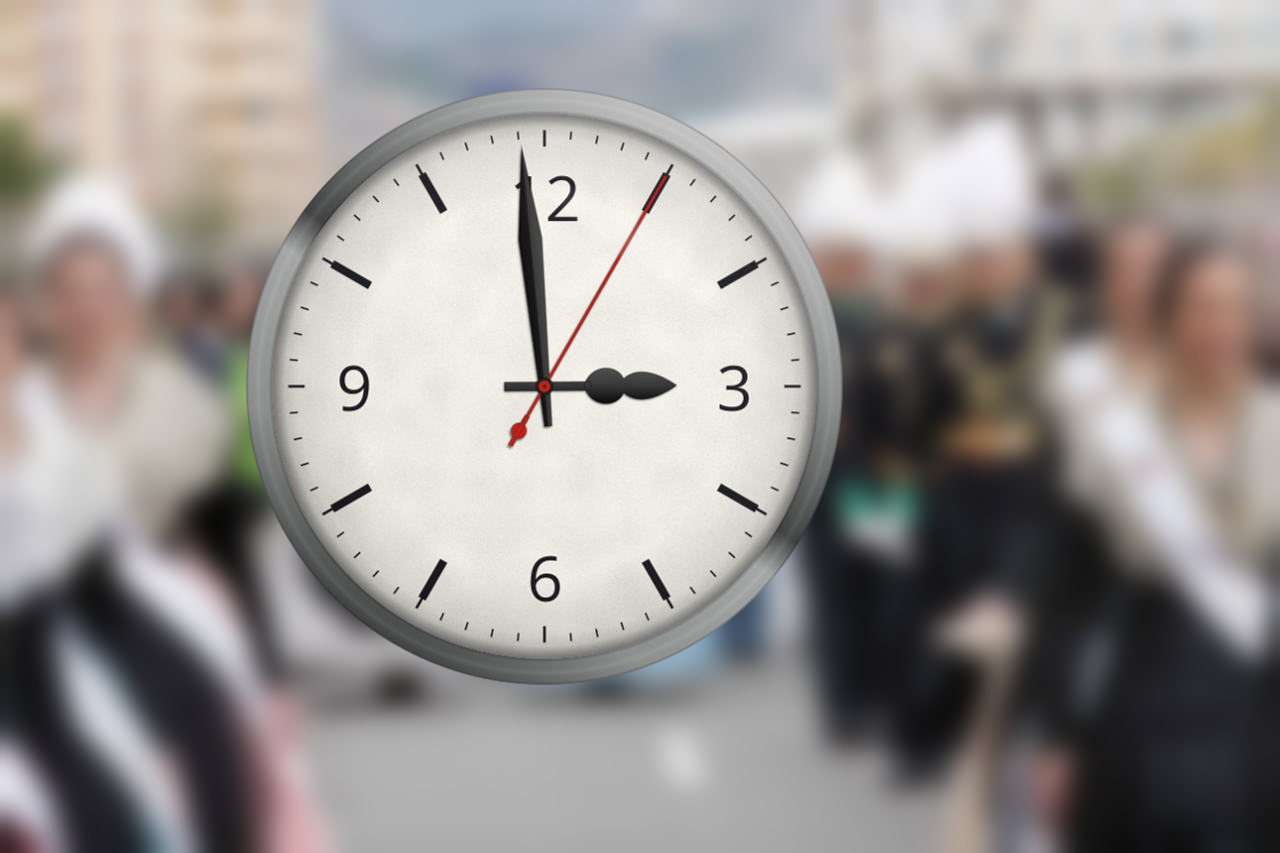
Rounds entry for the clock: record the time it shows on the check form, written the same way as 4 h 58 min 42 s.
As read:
2 h 59 min 05 s
